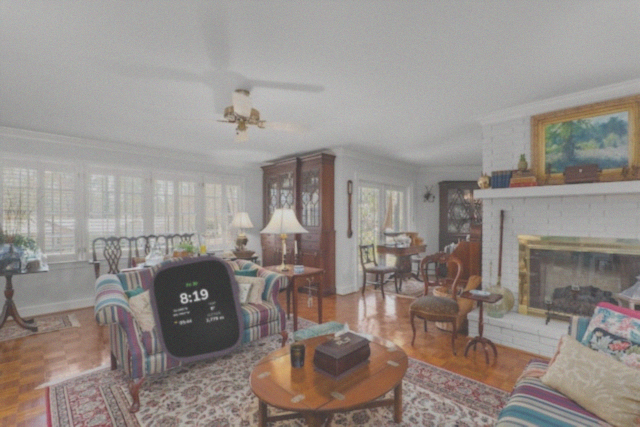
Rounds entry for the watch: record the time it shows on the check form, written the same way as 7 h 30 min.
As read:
8 h 19 min
